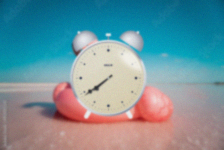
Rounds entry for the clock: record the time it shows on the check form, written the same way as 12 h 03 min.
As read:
7 h 39 min
